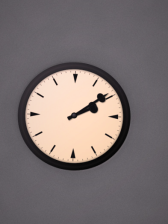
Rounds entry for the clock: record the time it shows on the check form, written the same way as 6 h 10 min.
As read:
2 h 09 min
